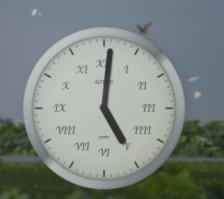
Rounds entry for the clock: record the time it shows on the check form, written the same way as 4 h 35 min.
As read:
5 h 01 min
